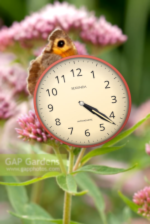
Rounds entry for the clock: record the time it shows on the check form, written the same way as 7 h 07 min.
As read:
4 h 22 min
